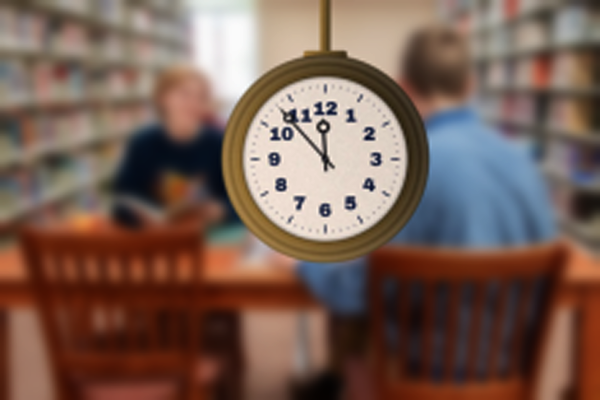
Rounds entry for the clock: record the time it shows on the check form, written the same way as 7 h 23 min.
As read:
11 h 53 min
